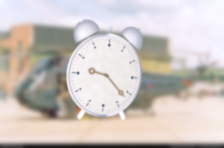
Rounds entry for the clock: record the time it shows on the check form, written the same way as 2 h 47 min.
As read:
9 h 22 min
